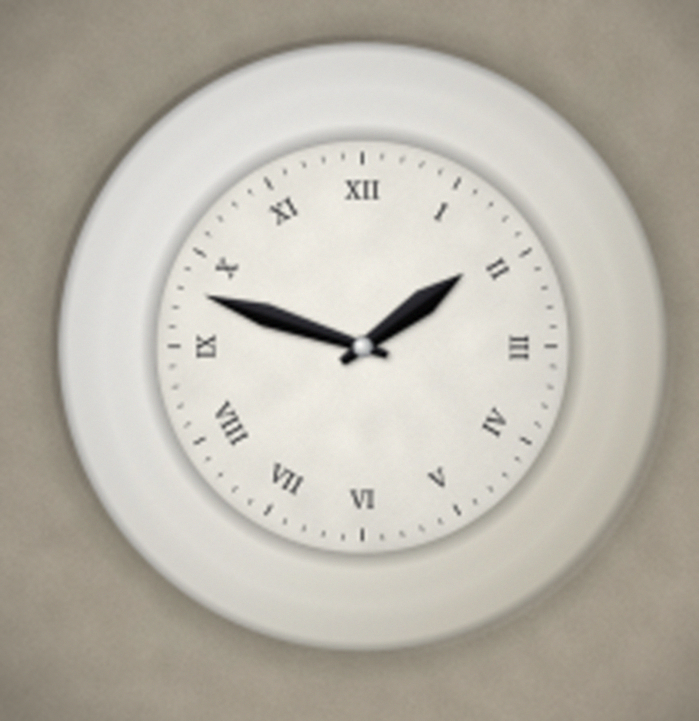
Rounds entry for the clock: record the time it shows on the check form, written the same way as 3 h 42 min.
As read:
1 h 48 min
